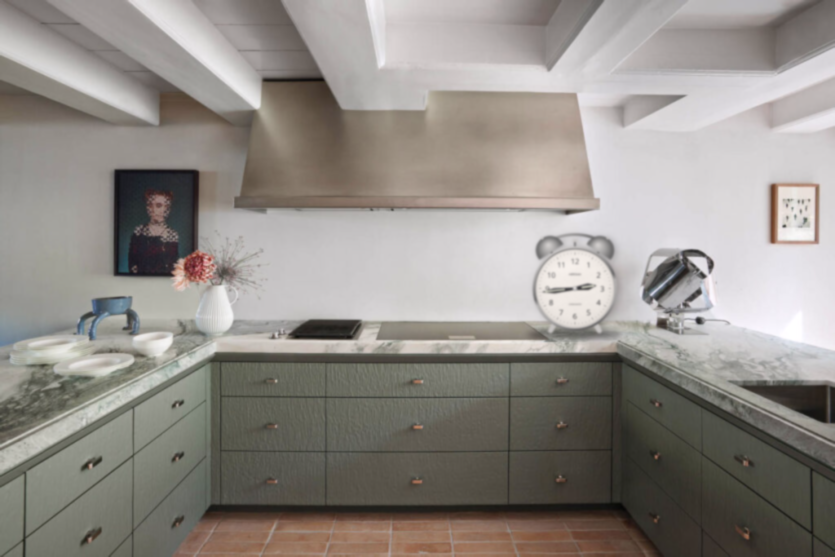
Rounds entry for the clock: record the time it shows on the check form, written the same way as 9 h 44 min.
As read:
2 h 44 min
